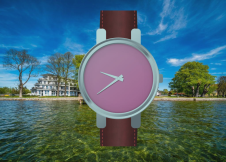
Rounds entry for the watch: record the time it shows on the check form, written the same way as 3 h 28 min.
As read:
9 h 39 min
